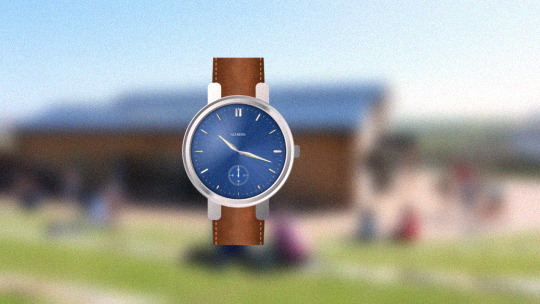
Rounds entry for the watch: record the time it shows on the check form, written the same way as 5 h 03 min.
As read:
10 h 18 min
